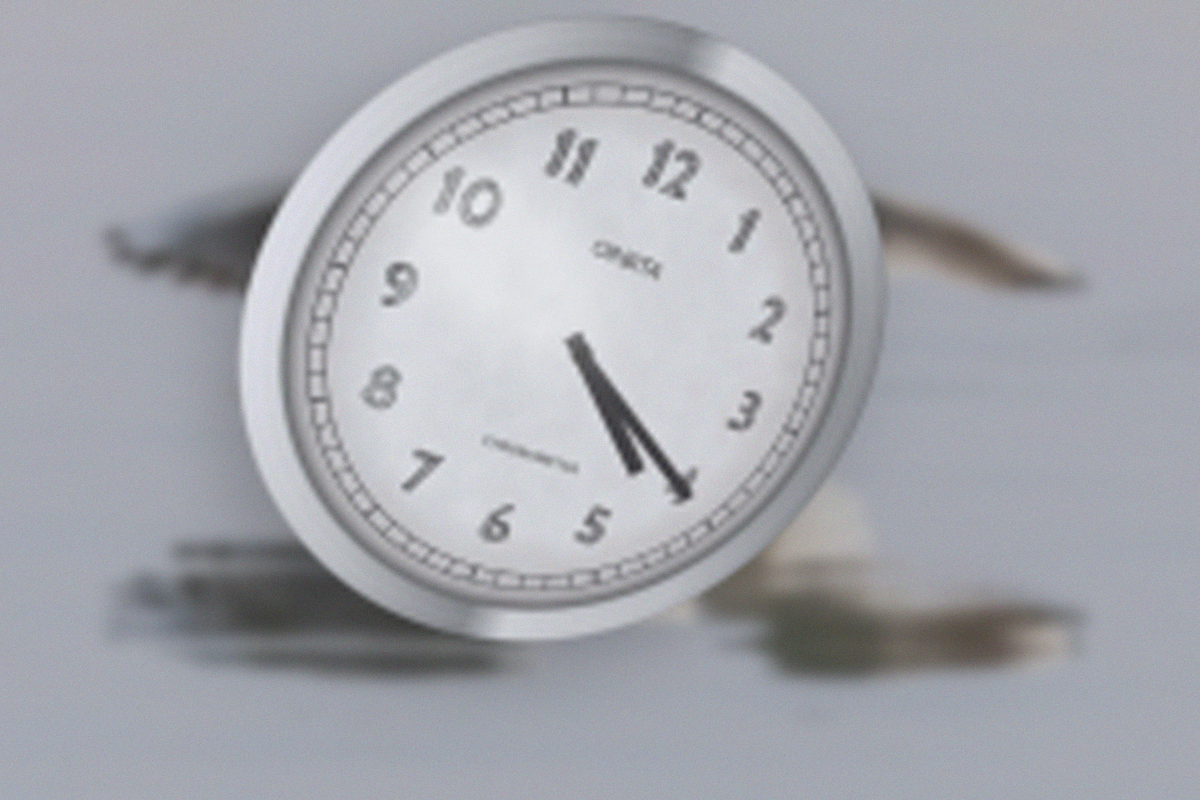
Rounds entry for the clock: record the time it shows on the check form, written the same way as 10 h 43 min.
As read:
4 h 20 min
